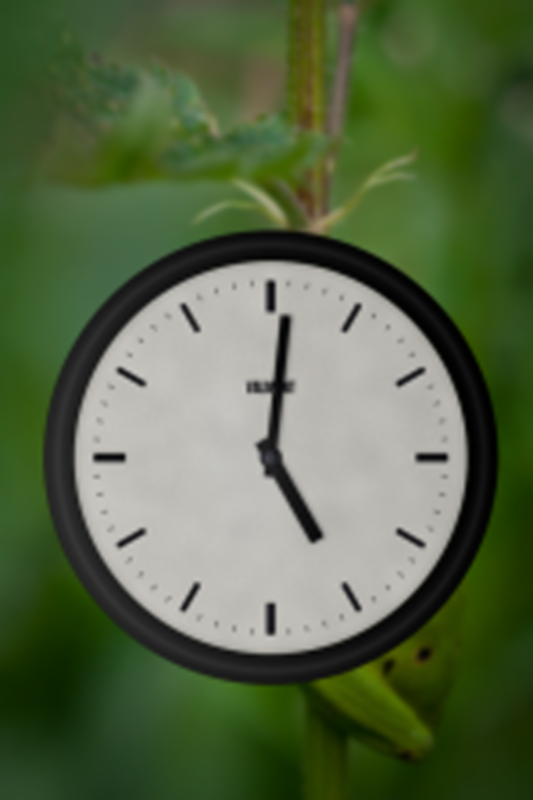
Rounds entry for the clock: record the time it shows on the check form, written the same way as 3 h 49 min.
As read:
5 h 01 min
